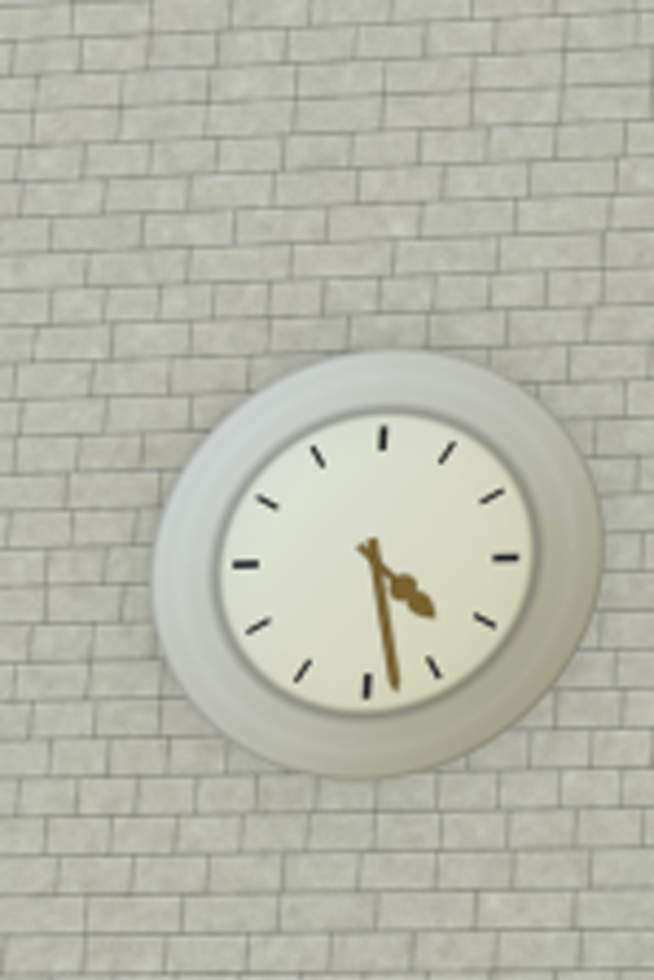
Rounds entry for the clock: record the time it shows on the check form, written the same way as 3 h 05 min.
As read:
4 h 28 min
